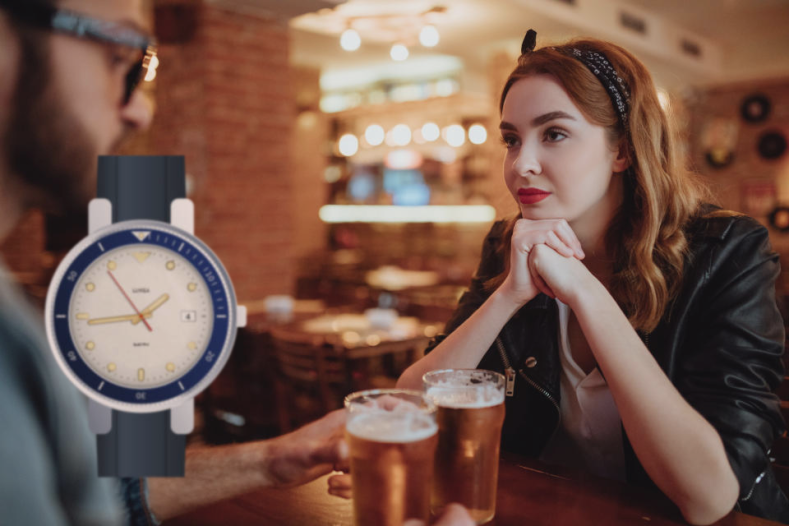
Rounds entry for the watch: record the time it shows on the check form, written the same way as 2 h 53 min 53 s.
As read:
1 h 43 min 54 s
